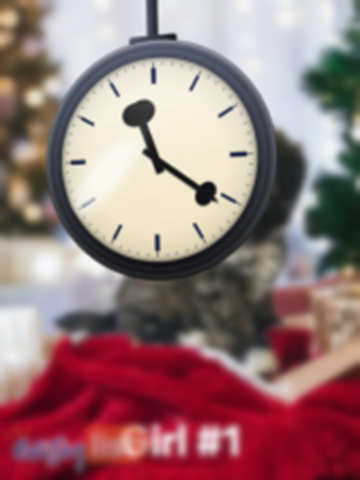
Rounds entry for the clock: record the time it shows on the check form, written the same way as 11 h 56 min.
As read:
11 h 21 min
